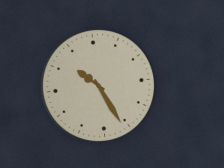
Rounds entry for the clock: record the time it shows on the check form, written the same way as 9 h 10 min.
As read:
10 h 26 min
